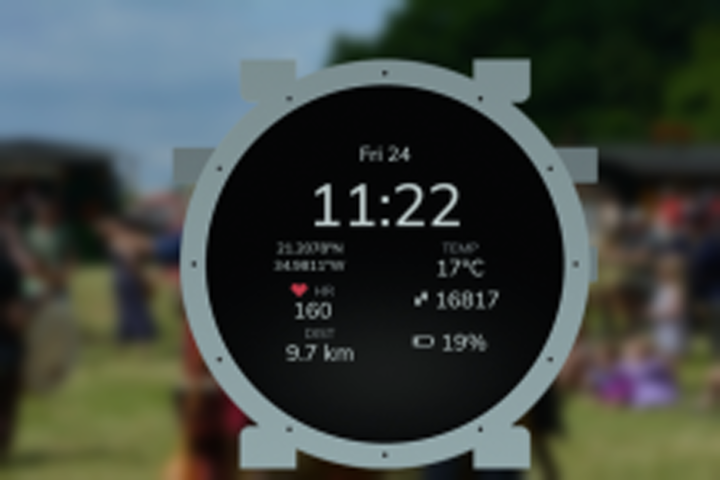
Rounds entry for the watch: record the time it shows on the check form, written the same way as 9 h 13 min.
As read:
11 h 22 min
